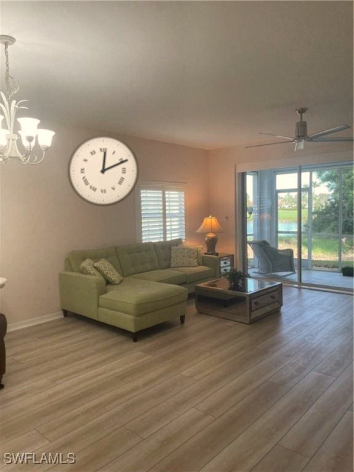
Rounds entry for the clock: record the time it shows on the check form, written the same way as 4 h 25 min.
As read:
12 h 11 min
